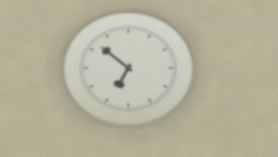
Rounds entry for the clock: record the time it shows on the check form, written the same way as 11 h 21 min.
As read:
6 h 52 min
